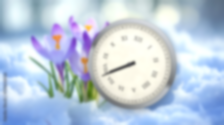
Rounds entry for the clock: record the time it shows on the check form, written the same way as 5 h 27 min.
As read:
7 h 38 min
